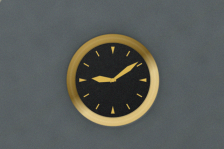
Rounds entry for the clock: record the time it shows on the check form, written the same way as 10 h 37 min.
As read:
9 h 09 min
